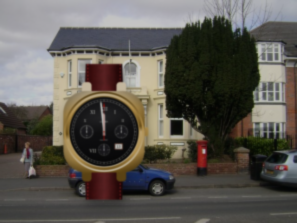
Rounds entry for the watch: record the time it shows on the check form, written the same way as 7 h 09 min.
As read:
11 h 59 min
